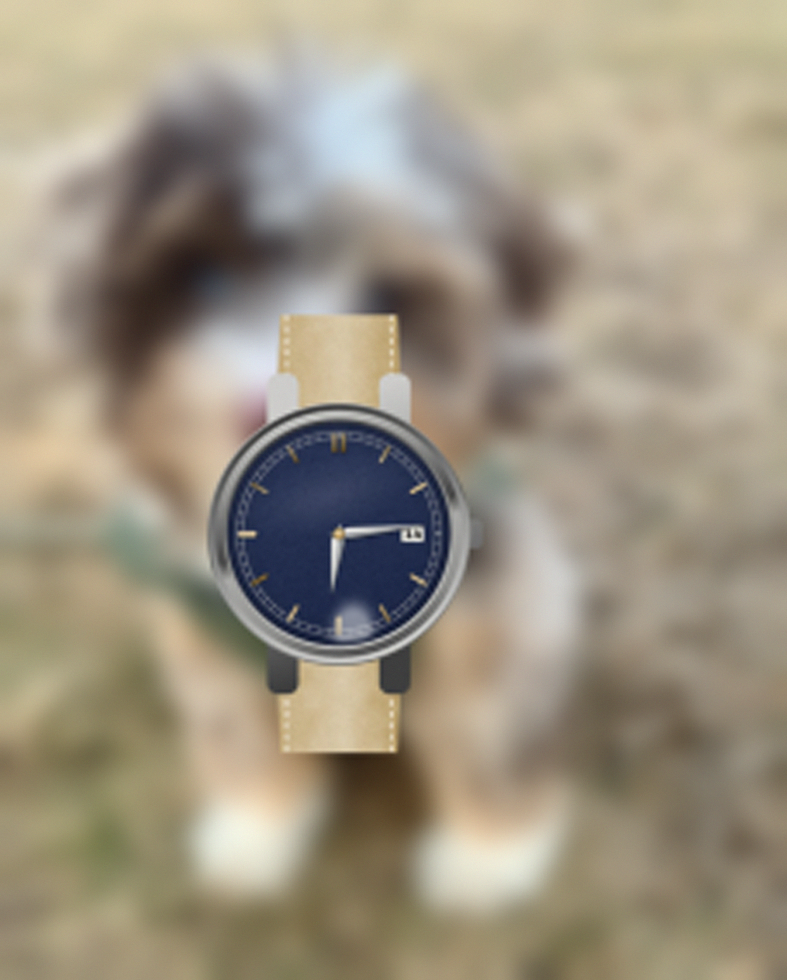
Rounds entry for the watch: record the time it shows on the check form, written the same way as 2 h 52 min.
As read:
6 h 14 min
